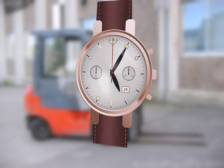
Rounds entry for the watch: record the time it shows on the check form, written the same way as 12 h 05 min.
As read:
5 h 05 min
